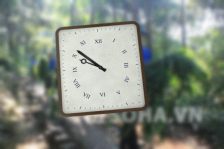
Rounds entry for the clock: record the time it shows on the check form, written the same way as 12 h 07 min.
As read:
9 h 52 min
